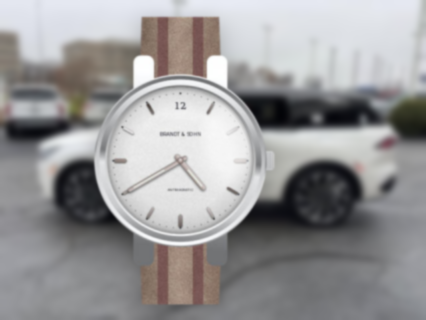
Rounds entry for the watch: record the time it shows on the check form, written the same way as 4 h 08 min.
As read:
4 h 40 min
